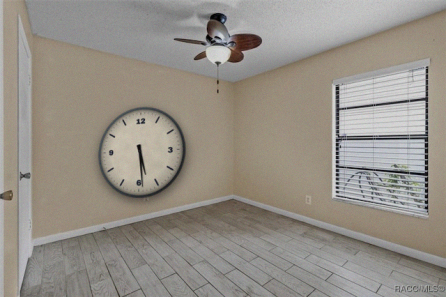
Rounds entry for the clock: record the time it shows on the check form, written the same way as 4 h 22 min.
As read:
5 h 29 min
